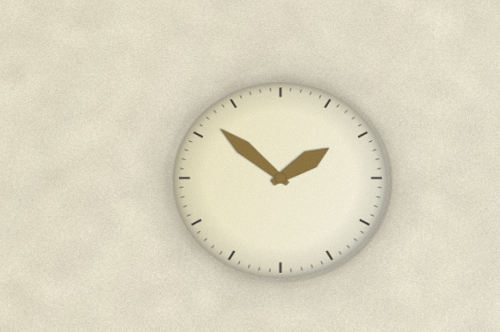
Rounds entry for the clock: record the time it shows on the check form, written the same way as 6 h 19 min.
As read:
1 h 52 min
